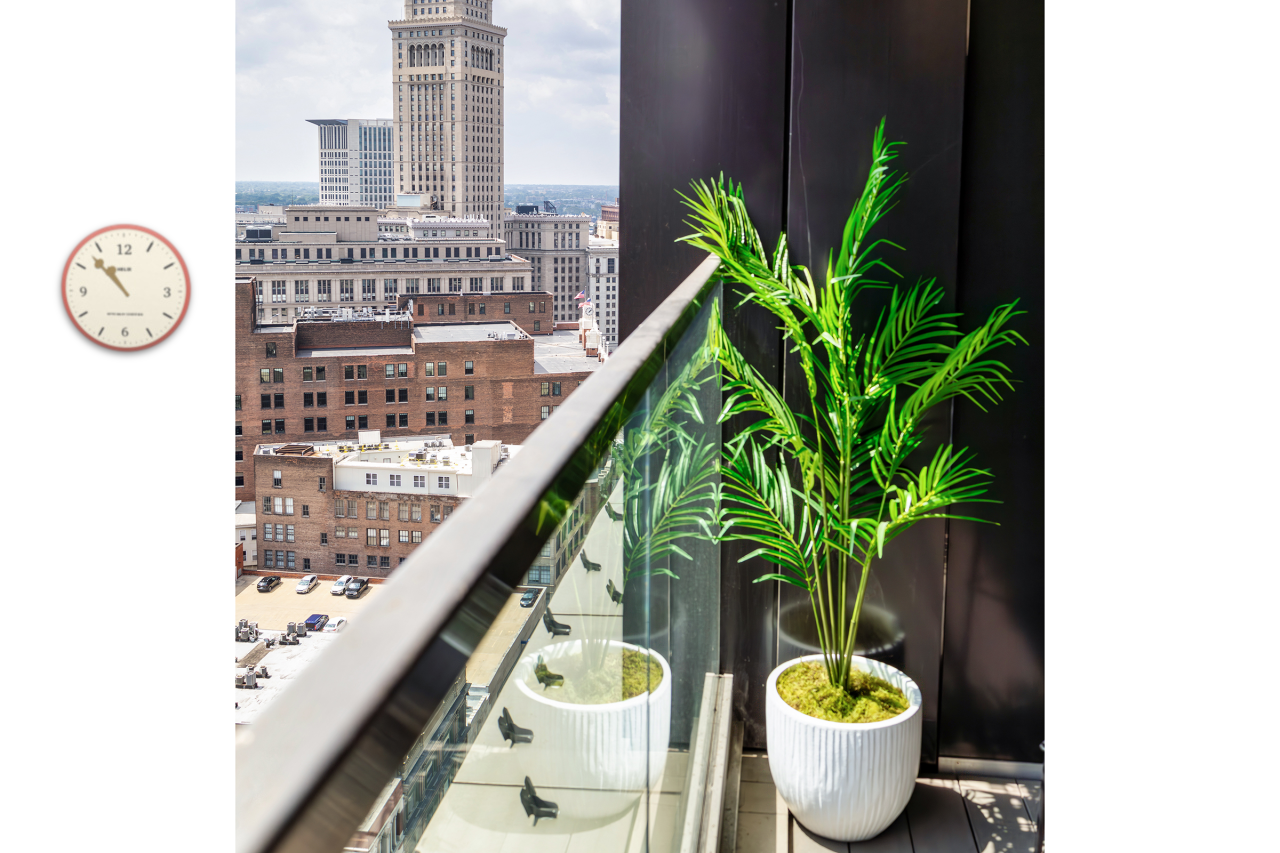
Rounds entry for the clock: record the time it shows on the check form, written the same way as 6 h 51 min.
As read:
10 h 53 min
